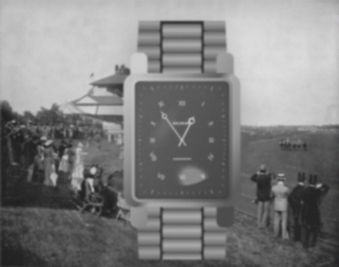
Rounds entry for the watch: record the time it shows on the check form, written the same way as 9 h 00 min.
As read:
12 h 54 min
